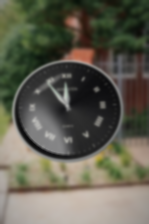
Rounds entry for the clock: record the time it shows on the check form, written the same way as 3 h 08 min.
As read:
11 h 54 min
